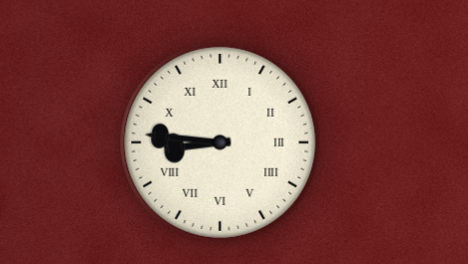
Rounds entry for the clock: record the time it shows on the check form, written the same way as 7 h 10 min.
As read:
8 h 46 min
